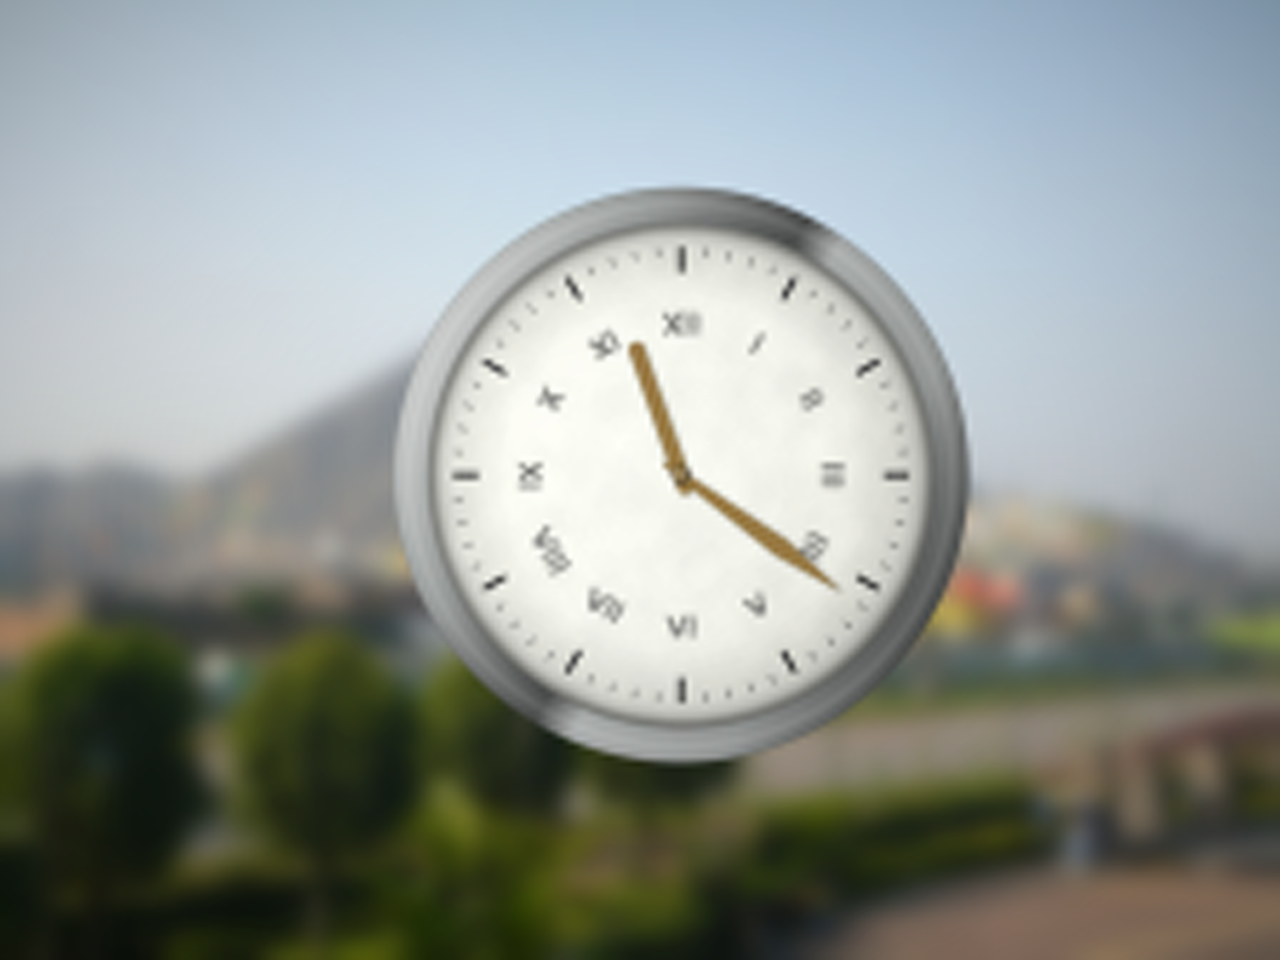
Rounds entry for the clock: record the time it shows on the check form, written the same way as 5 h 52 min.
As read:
11 h 21 min
